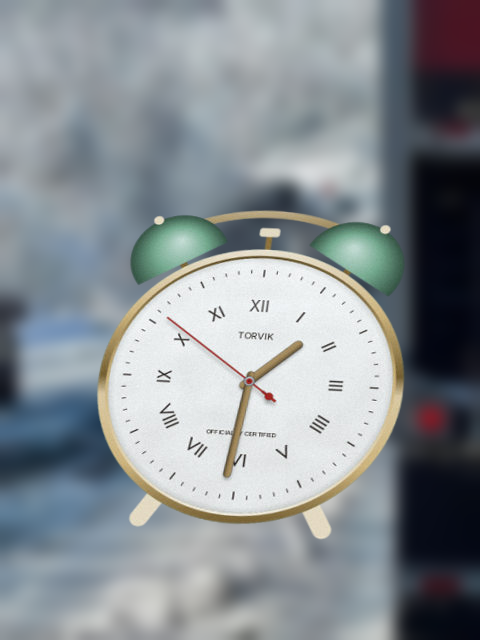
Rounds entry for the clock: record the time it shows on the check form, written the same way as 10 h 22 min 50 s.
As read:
1 h 30 min 51 s
